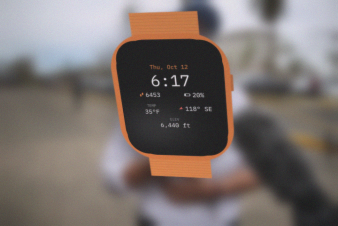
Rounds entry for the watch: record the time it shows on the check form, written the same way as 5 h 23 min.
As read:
6 h 17 min
